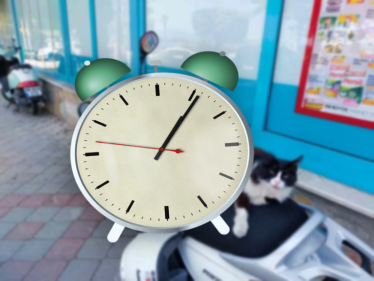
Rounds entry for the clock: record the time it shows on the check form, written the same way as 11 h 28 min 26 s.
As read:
1 h 05 min 47 s
